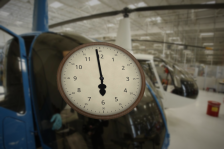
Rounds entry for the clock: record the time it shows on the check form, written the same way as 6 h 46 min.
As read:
5 h 59 min
